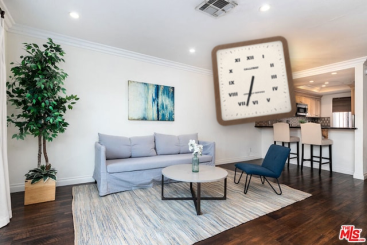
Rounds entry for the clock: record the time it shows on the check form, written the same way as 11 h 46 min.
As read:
6 h 33 min
